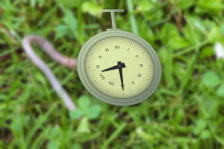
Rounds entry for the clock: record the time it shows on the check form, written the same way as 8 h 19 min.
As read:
8 h 30 min
